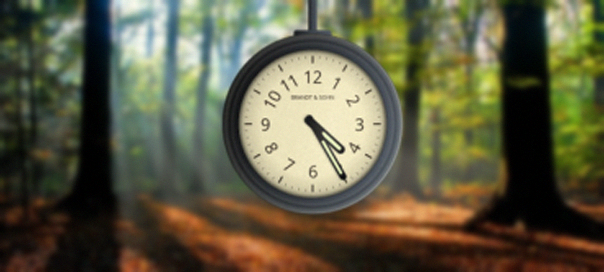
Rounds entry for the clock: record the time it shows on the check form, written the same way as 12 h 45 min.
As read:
4 h 25 min
